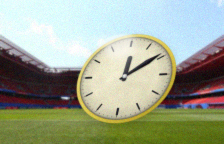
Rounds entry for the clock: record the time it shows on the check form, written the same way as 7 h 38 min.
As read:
12 h 09 min
